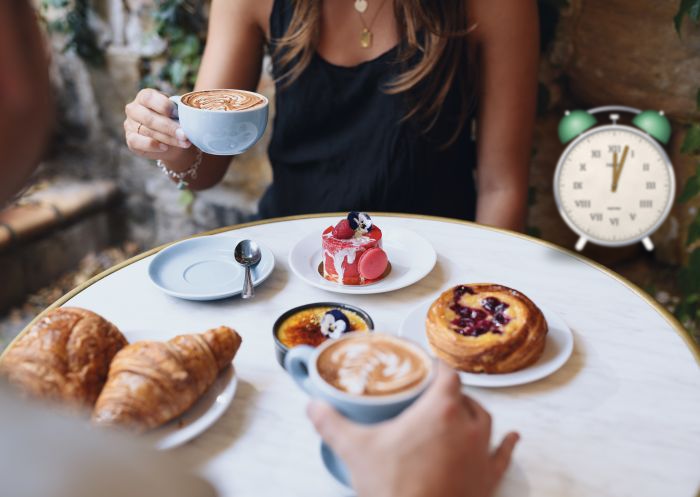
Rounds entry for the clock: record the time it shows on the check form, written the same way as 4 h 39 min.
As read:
12 h 03 min
